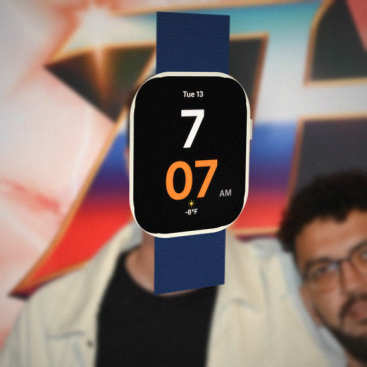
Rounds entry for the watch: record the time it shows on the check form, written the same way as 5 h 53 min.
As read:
7 h 07 min
